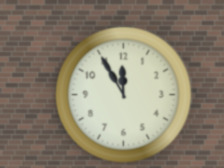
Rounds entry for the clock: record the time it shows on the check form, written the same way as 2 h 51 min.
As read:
11 h 55 min
